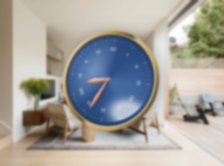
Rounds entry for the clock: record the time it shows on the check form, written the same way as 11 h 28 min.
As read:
8 h 34 min
